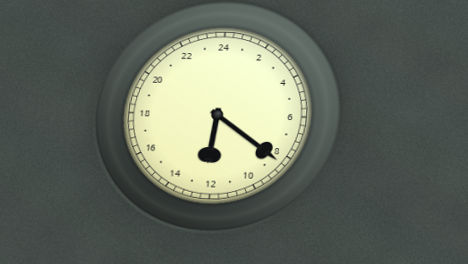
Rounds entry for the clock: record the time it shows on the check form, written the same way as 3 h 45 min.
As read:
12 h 21 min
